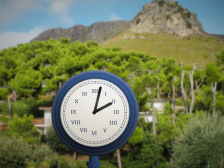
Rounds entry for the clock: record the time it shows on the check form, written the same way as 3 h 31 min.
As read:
2 h 02 min
